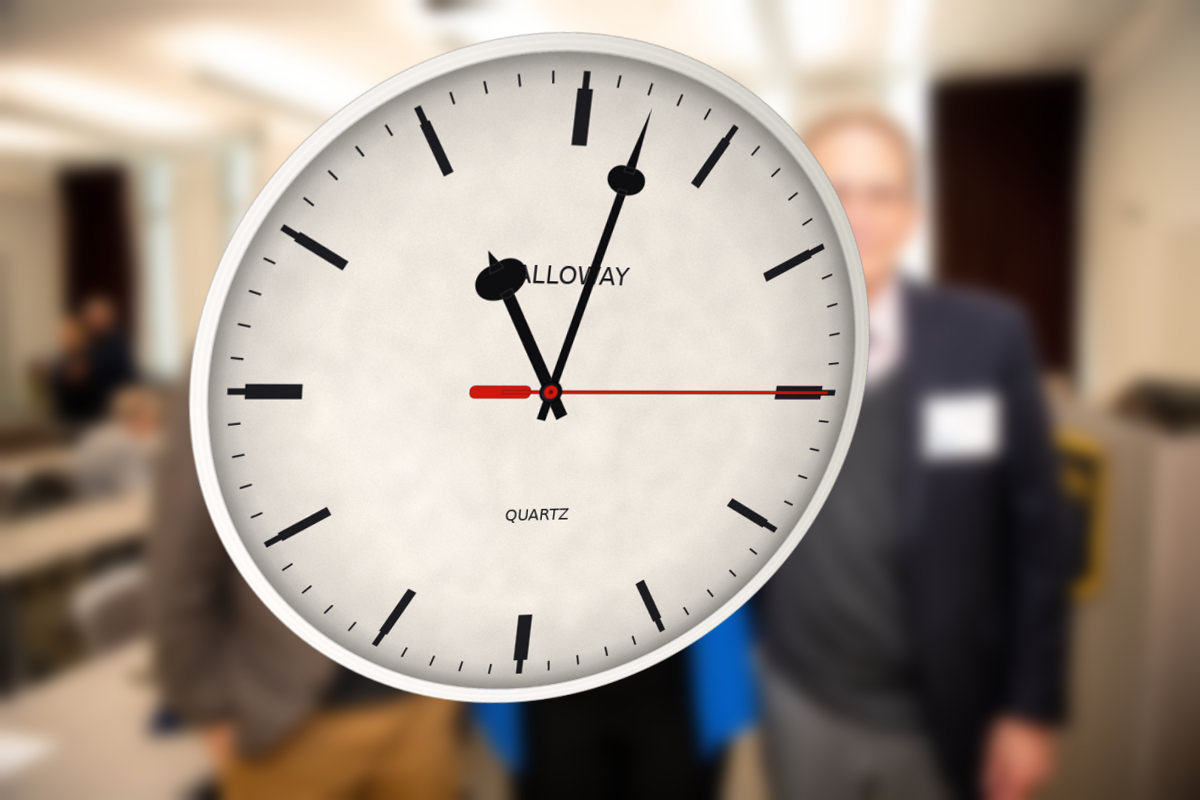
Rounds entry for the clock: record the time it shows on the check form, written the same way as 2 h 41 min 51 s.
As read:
11 h 02 min 15 s
